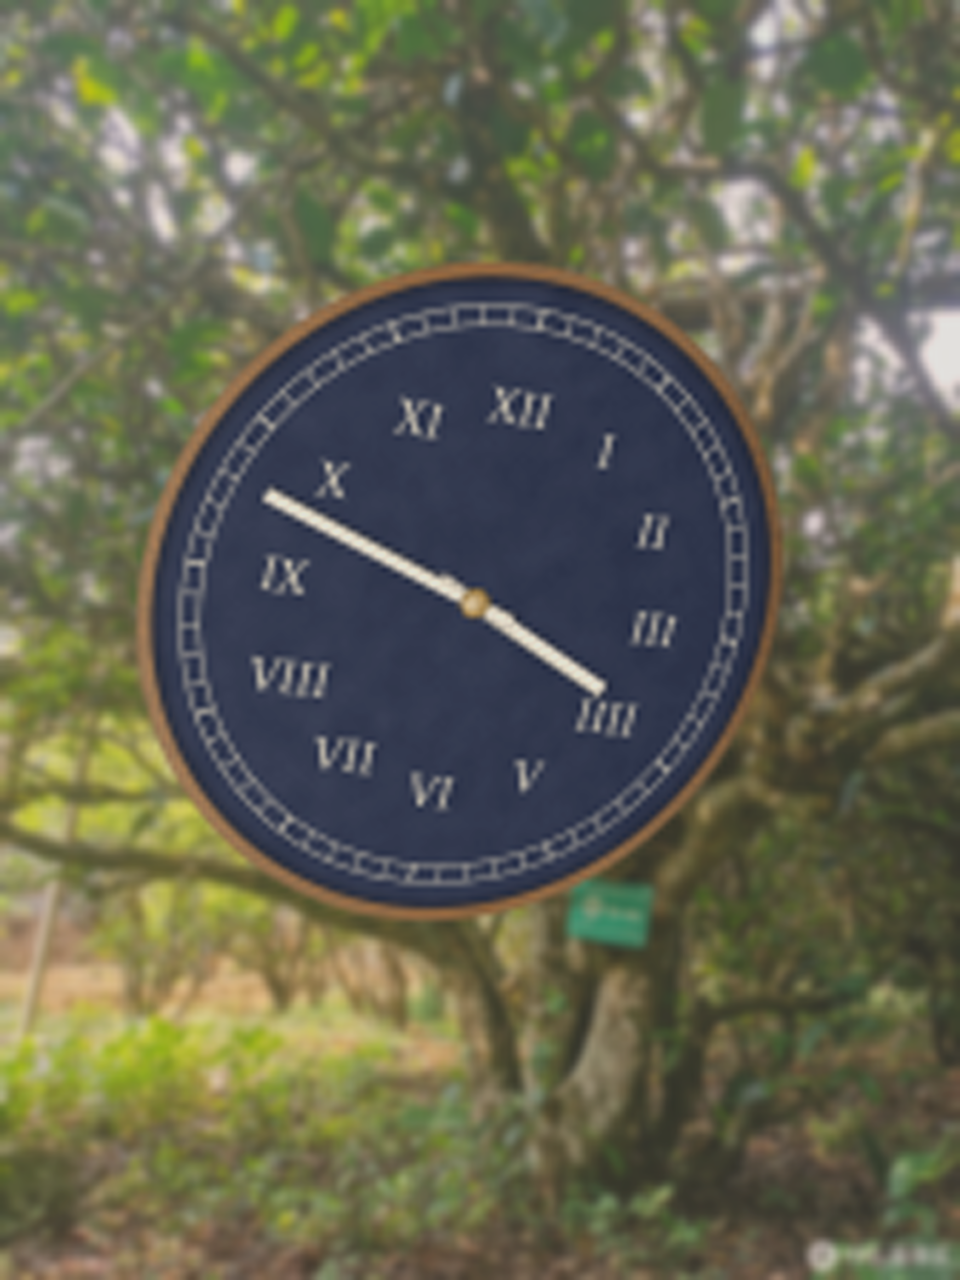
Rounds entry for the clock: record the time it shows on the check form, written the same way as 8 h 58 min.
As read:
3 h 48 min
